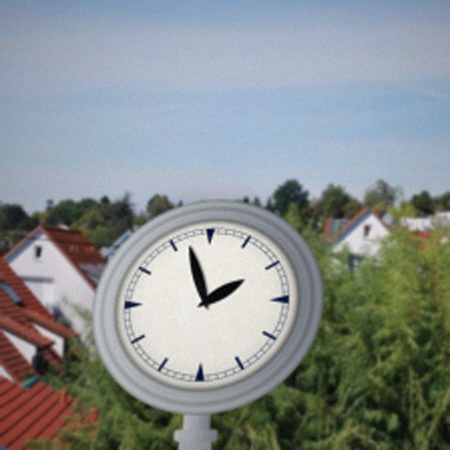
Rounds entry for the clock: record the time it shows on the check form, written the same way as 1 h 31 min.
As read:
1 h 57 min
